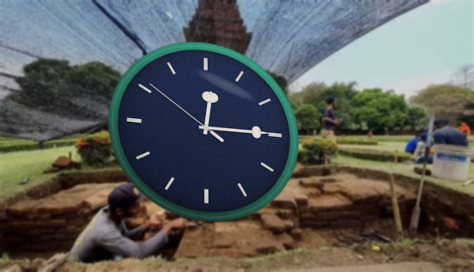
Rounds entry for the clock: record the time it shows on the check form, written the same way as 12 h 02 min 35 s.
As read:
12 h 14 min 51 s
